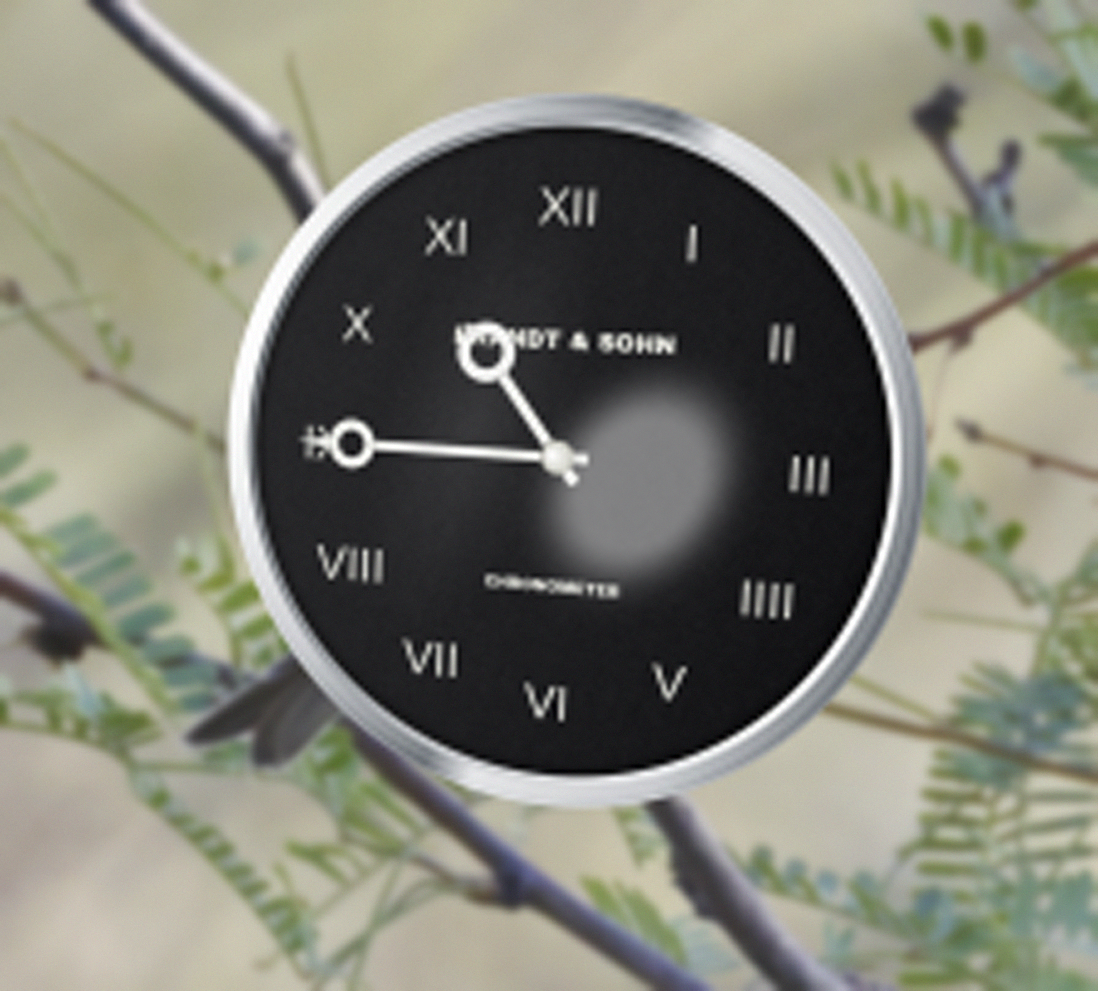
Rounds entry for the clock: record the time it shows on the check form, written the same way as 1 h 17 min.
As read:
10 h 45 min
